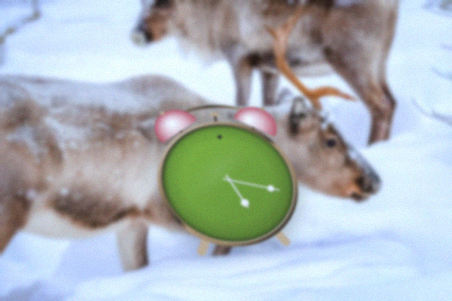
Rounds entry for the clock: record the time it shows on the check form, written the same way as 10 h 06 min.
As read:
5 h 18 min
